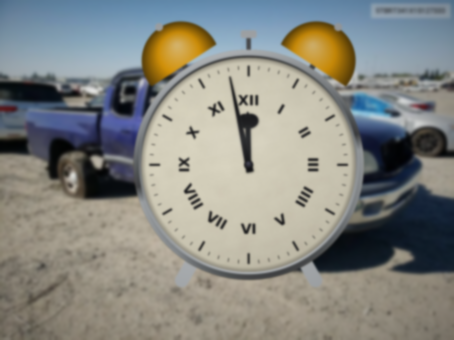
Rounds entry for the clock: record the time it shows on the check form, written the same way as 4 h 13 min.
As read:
11 h 58 min
